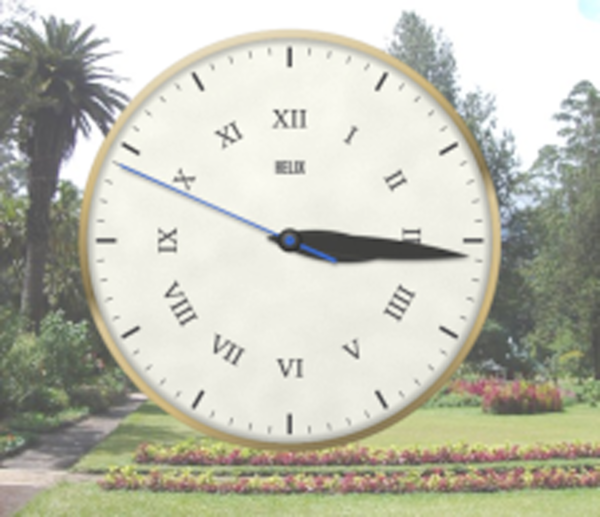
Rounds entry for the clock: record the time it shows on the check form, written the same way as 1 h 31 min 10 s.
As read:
3 h 15 min 49 s
